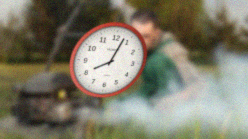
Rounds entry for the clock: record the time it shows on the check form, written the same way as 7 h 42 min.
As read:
8 h 03 min
